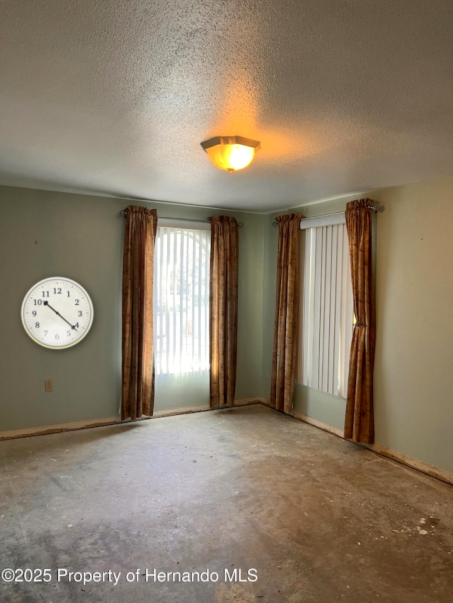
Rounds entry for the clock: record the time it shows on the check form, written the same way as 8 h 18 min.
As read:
10 h 22 min
